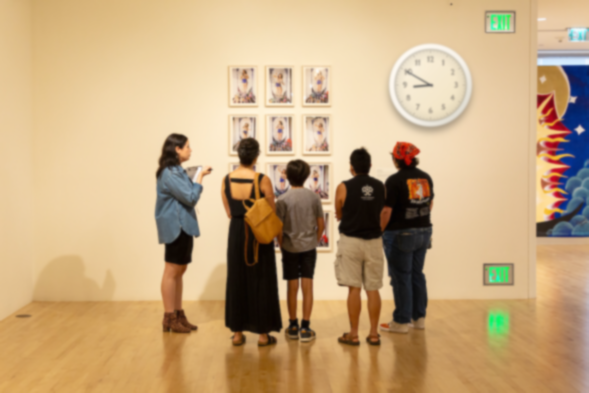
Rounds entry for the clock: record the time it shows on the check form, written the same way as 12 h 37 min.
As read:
8 h 50 min
